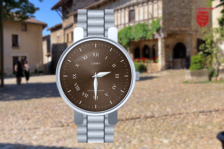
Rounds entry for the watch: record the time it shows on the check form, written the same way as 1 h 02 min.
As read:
2 h 30 min
